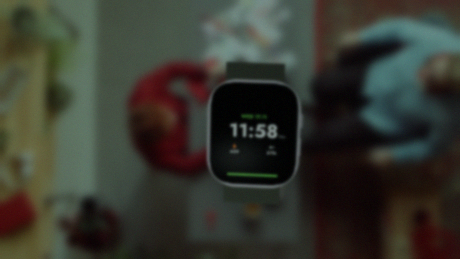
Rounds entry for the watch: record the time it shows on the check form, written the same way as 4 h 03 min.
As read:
11 h 58 min
